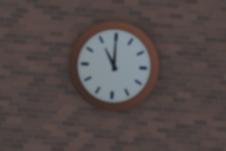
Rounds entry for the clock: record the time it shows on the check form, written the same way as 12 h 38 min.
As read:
11 h 00 min
